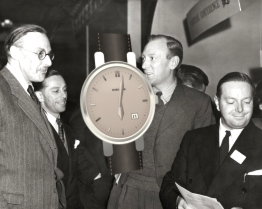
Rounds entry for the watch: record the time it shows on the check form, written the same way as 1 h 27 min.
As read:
6 h 02 min
